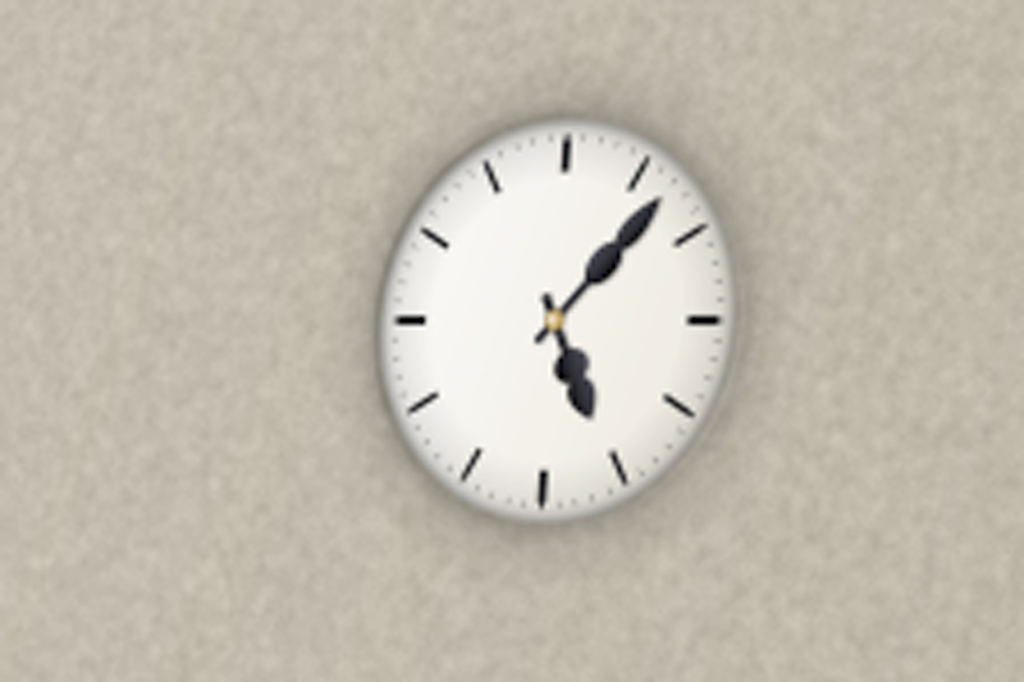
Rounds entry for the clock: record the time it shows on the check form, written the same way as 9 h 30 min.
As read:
5 h 07 min
